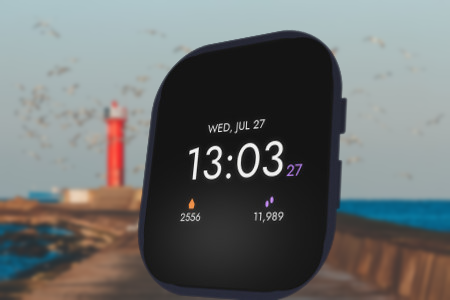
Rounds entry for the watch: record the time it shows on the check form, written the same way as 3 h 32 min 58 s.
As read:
13 h 03 min 27 s
